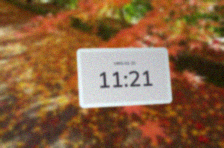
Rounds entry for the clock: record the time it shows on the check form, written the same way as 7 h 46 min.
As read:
11 h 21 min
